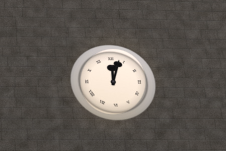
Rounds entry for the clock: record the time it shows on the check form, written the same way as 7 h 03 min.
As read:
12 h 03 min
